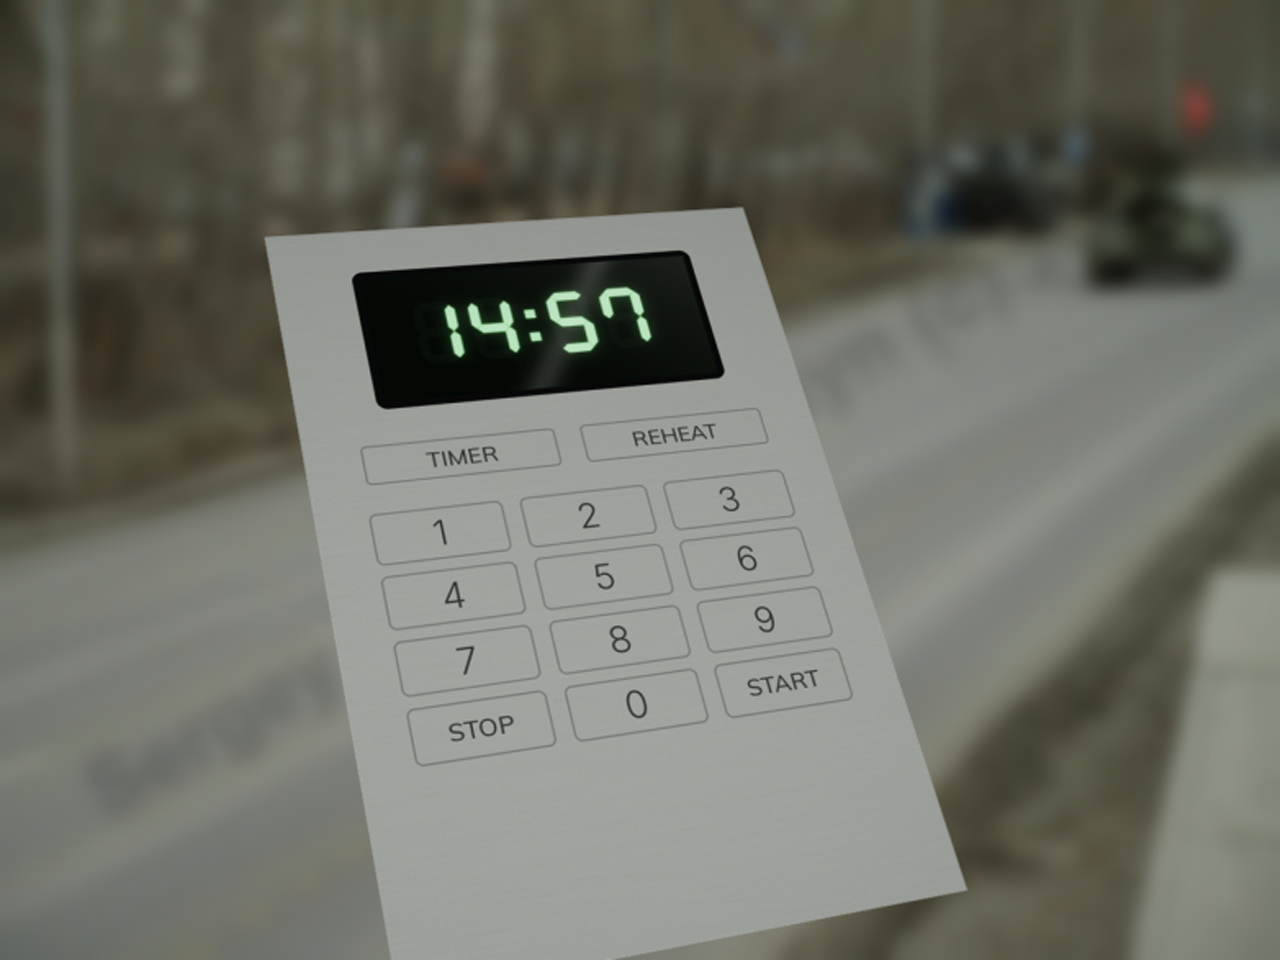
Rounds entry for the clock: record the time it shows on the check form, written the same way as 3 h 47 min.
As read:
14 h 57 min
